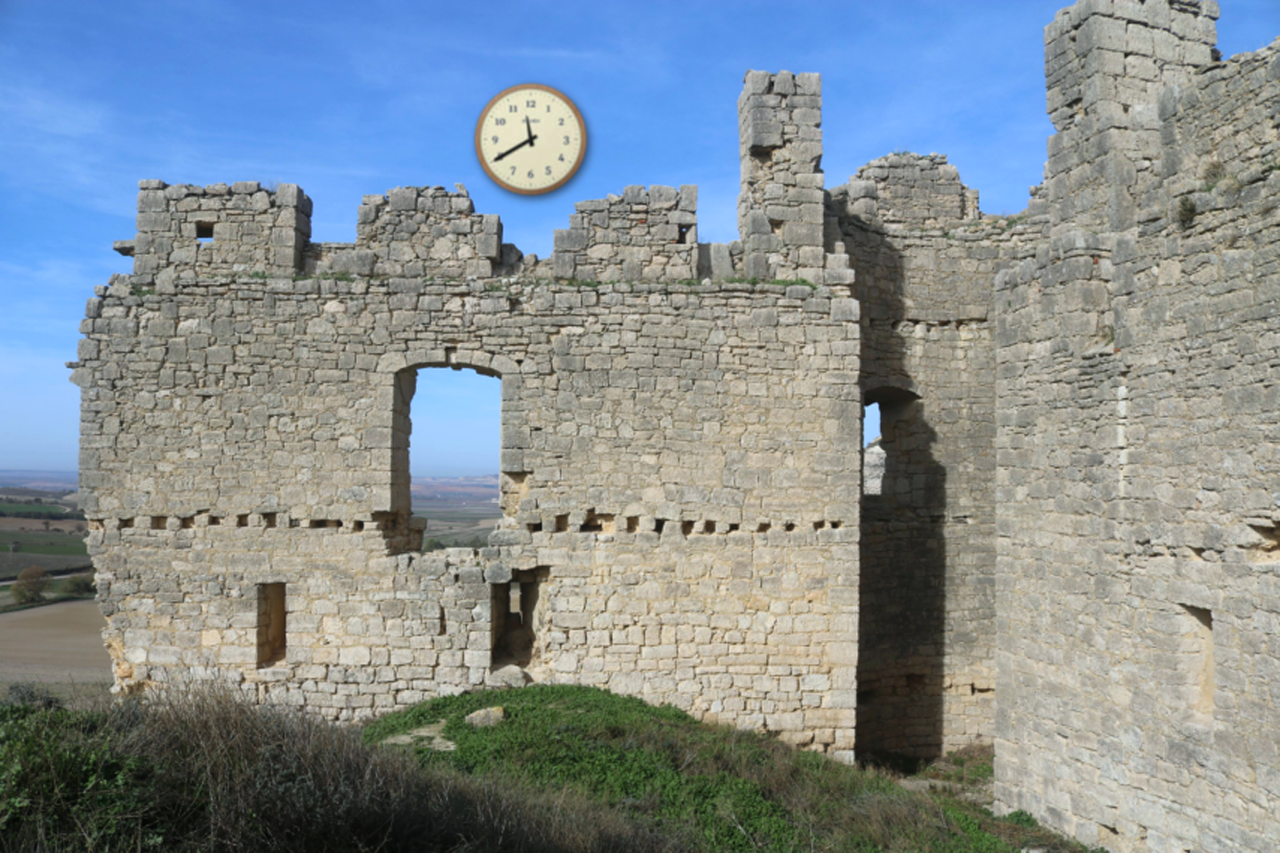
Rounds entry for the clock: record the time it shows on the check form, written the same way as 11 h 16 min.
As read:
11 h 40 min
